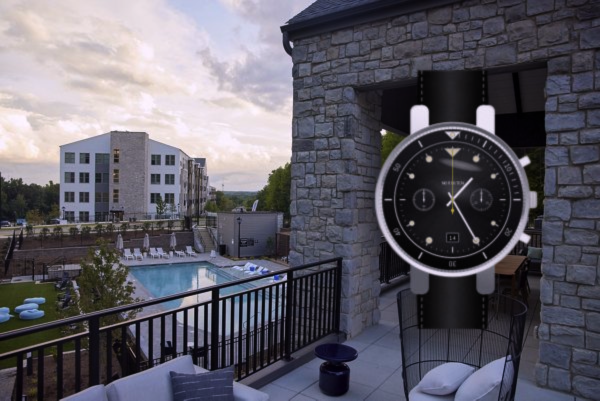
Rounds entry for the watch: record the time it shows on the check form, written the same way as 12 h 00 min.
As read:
1 h 25 min
